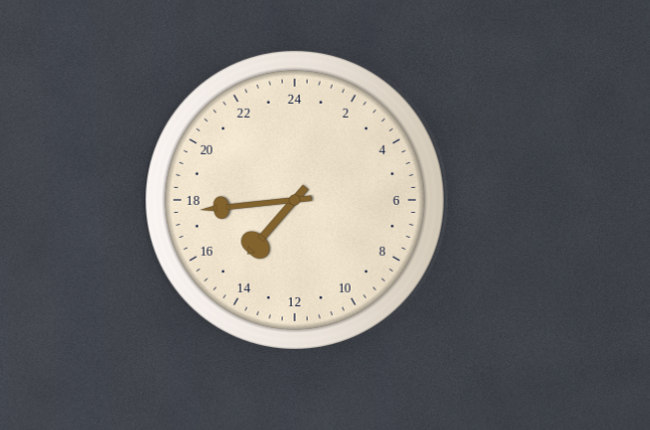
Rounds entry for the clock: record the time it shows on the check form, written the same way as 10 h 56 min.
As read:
14 h 44 min
